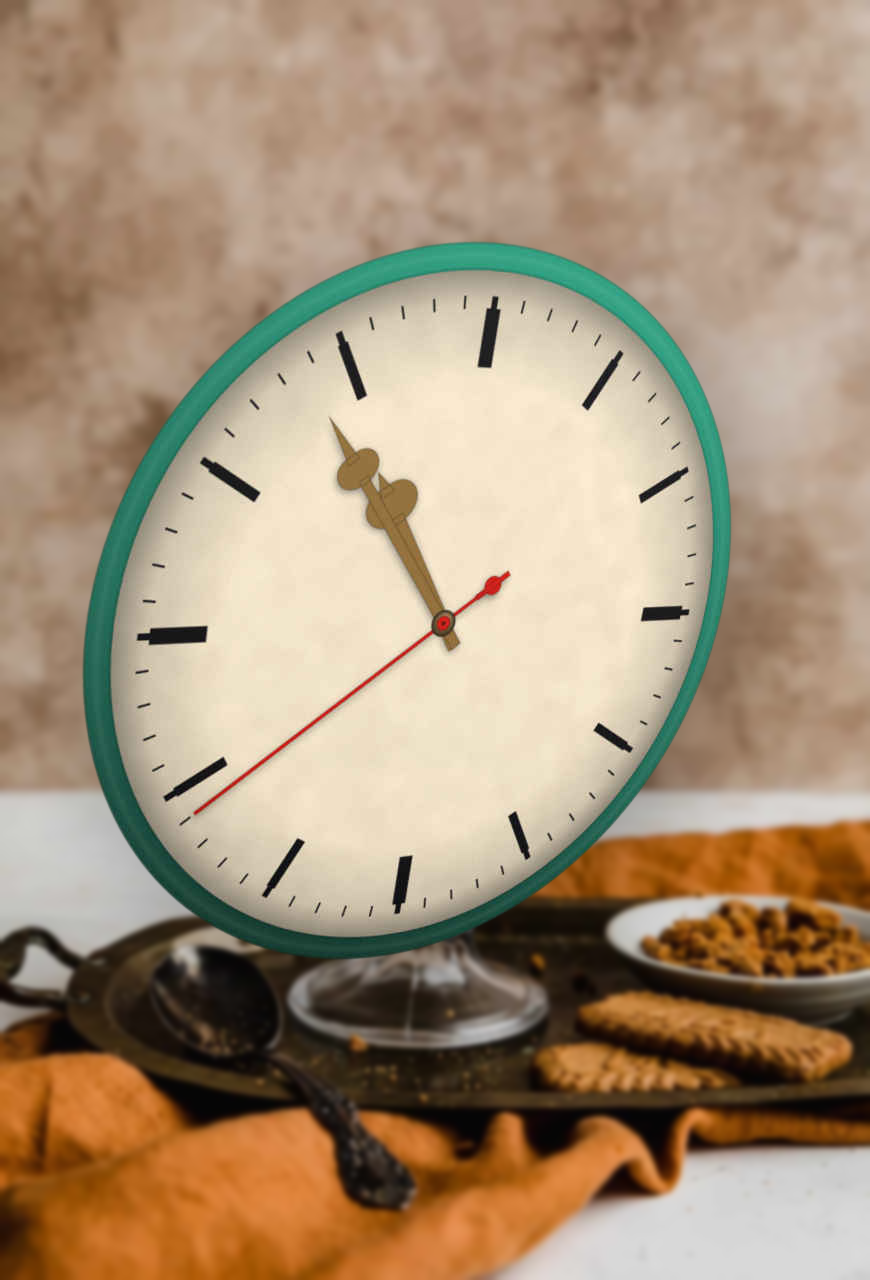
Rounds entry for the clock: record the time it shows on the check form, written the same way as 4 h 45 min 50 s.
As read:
10 h 53 min 39 s
